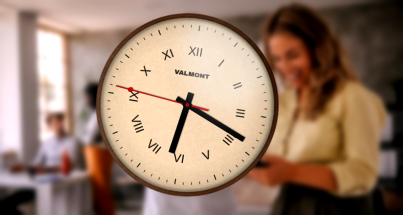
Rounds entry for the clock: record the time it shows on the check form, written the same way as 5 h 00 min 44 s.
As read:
6 h 18 min 46 s
